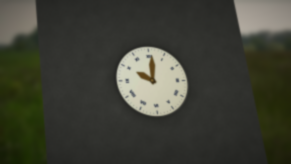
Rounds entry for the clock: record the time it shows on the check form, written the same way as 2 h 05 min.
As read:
10 h 01 min
